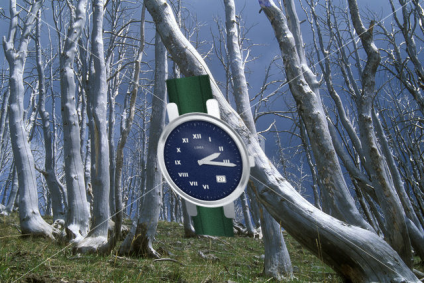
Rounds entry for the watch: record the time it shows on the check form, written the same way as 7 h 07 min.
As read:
2 h 16 min
